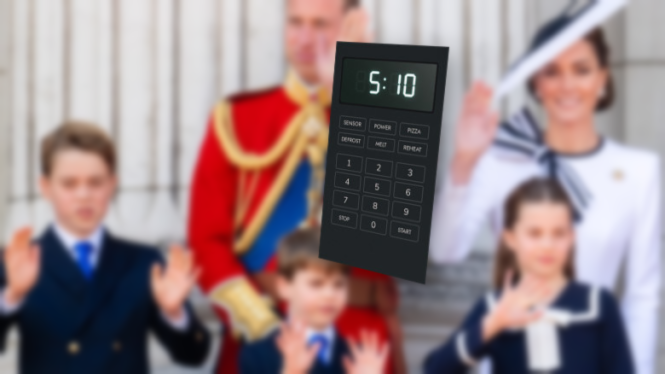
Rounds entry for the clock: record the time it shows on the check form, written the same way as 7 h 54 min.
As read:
5 h 10 min
